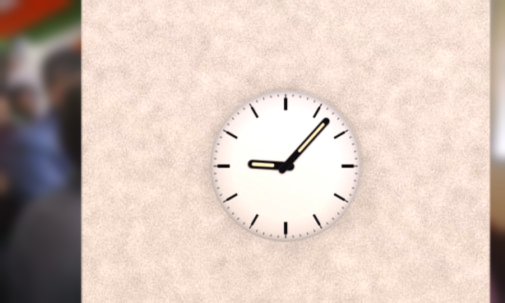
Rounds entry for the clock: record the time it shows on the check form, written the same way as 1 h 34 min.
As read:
9 h 07 min
